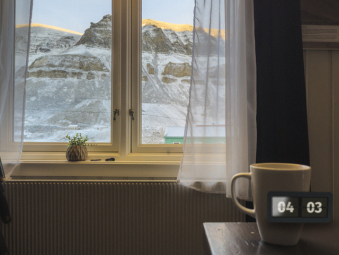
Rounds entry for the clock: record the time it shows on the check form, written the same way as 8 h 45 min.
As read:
4 h 03 min
